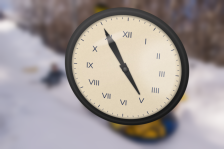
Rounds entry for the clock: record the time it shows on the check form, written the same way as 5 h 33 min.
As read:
4 h 55 min
